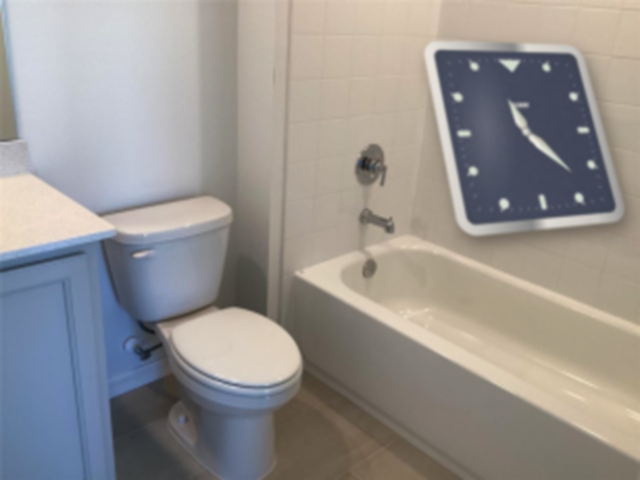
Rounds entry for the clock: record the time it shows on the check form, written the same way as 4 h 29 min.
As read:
11 h 23 min
